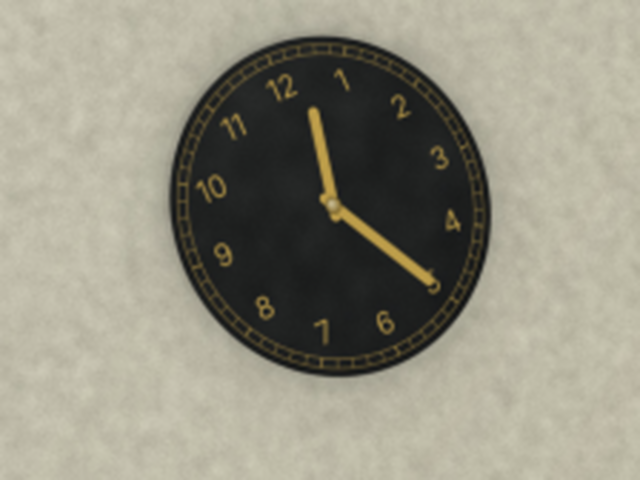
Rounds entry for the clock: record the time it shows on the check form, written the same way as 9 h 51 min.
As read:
12 h 25 min
